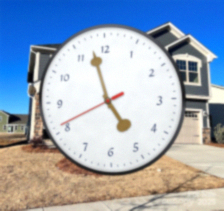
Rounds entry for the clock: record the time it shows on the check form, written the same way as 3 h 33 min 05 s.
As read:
4 h 57 min 41 s
